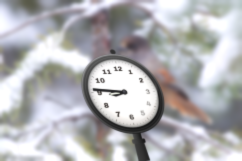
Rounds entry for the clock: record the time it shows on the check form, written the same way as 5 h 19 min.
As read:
8 h 46 min
